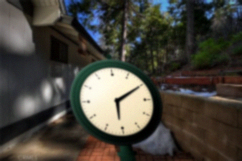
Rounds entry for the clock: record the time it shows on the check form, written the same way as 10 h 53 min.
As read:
6 h 10 min
